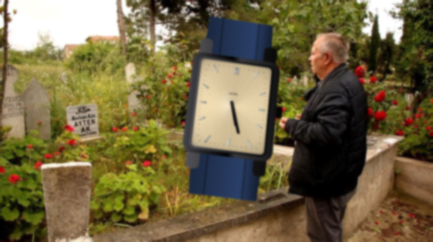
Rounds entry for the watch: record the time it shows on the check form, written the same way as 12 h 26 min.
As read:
5 h 27 min
